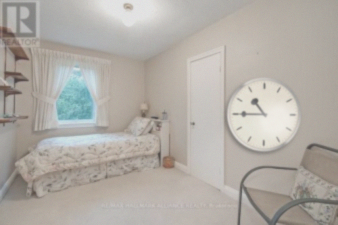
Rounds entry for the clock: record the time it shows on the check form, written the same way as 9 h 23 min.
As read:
10 h 45 min
